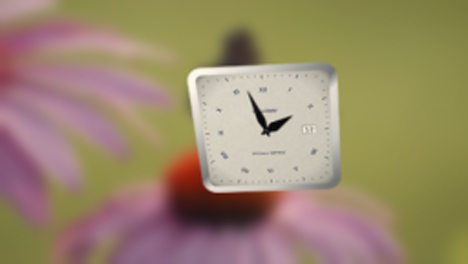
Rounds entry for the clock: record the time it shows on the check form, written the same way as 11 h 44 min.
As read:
1 h 57 min
